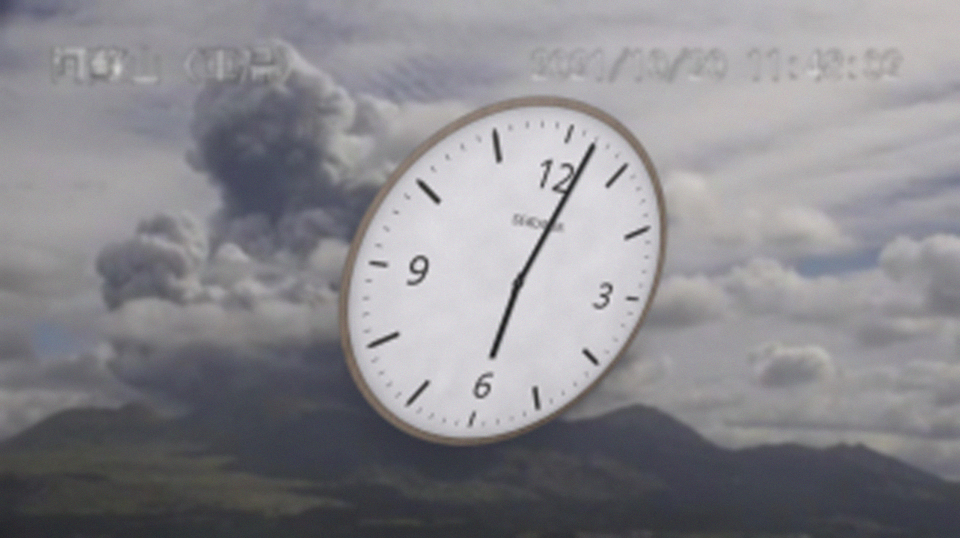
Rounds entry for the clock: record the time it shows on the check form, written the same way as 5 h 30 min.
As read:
6 h 02 min
